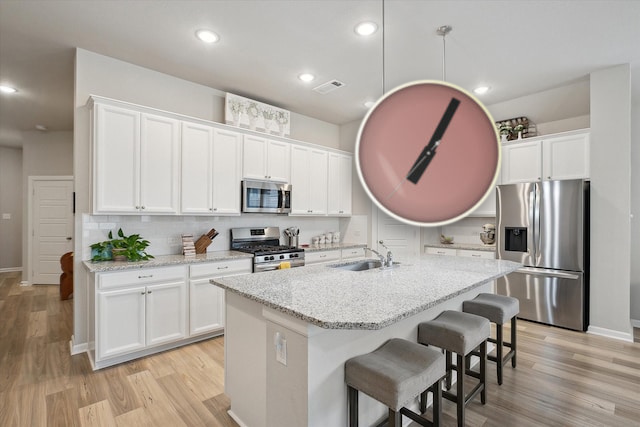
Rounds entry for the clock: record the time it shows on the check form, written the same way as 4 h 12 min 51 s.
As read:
7 h 04 min 37 s
